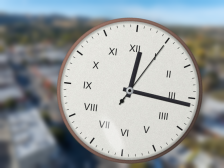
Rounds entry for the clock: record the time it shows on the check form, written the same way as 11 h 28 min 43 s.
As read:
12 h 16 min 05 s
